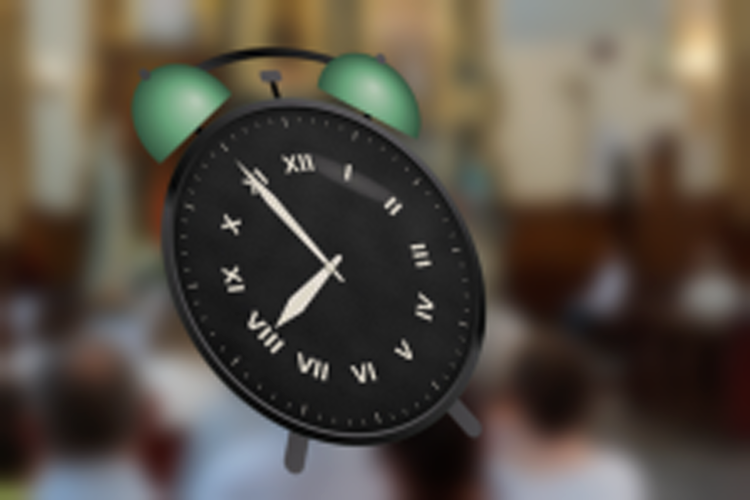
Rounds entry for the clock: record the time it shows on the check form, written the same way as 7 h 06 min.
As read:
7 h 55 min
